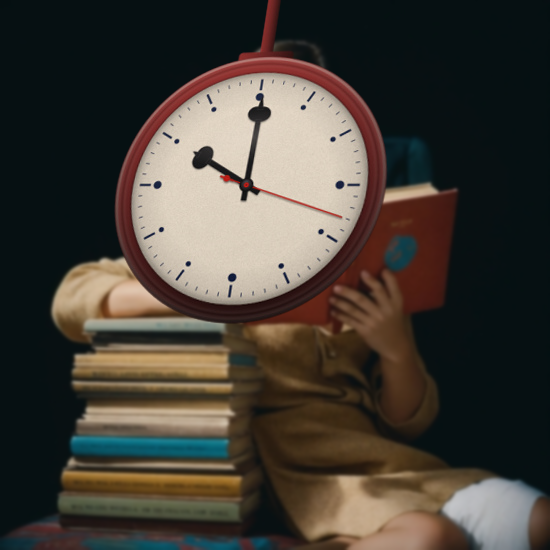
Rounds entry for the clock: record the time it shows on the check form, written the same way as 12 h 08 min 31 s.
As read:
10 h 00 min 18 s
